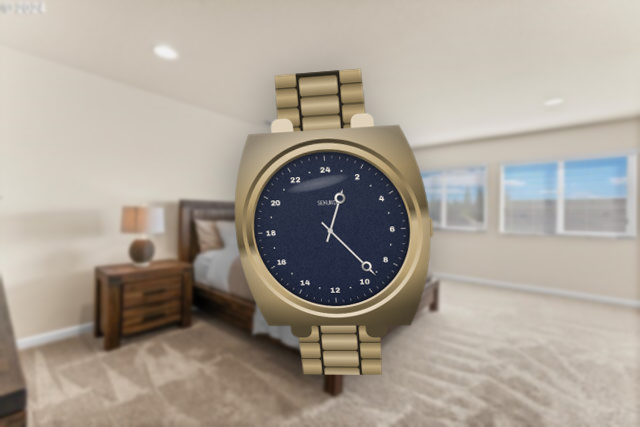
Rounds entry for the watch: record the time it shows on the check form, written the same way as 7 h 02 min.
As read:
1 h 23 min
